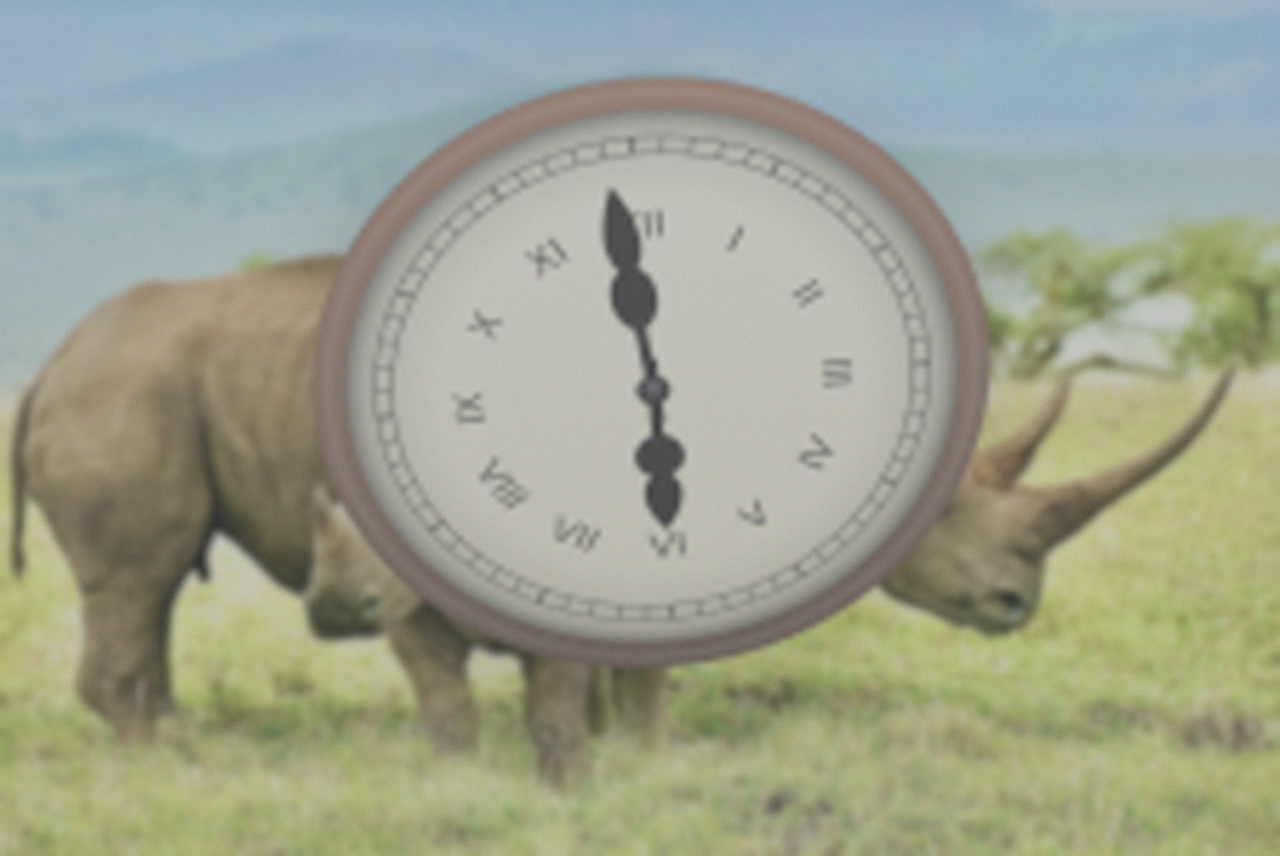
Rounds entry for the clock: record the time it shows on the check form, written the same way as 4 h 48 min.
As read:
5 h 59 min
